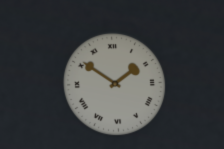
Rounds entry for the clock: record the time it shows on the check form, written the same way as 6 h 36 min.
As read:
1 h 51 min
